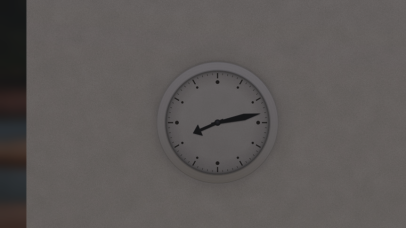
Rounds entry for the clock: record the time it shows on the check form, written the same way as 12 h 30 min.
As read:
8 h 13 min
